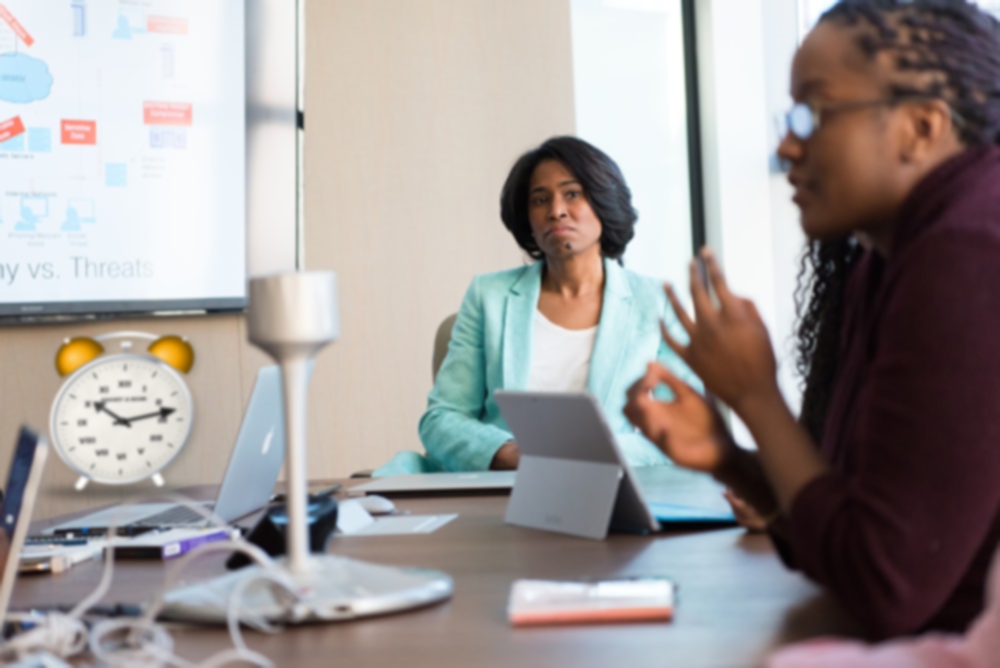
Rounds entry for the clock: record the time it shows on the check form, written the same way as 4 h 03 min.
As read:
10 h 13 min
